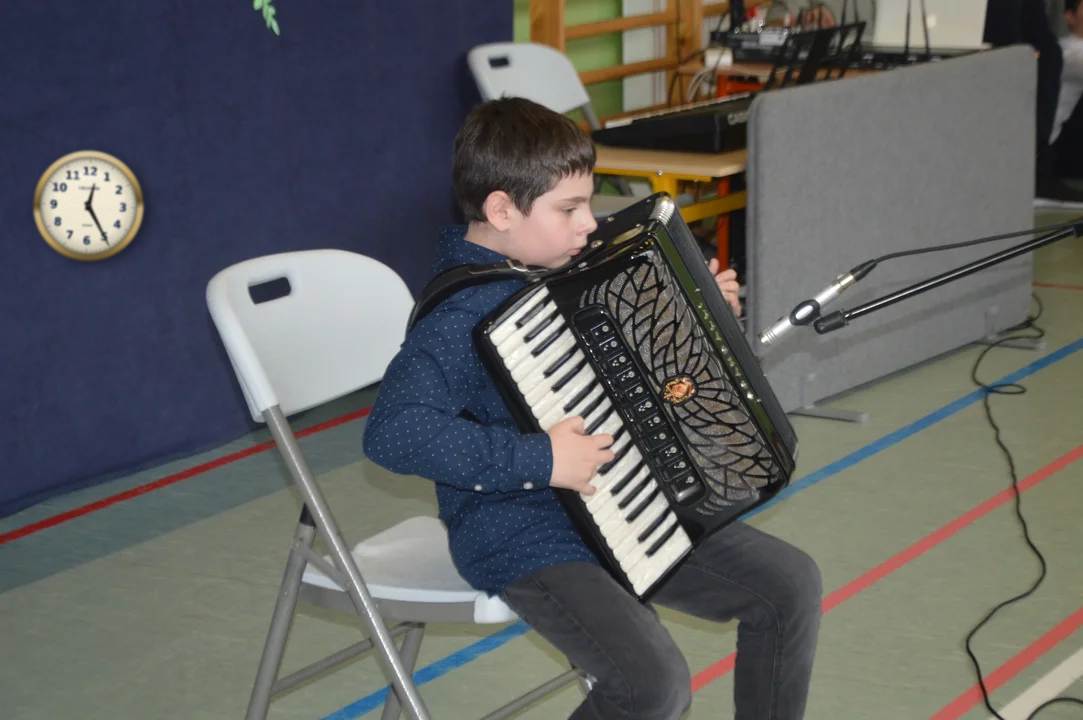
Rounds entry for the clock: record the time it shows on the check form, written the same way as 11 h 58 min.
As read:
12 h 25 min
